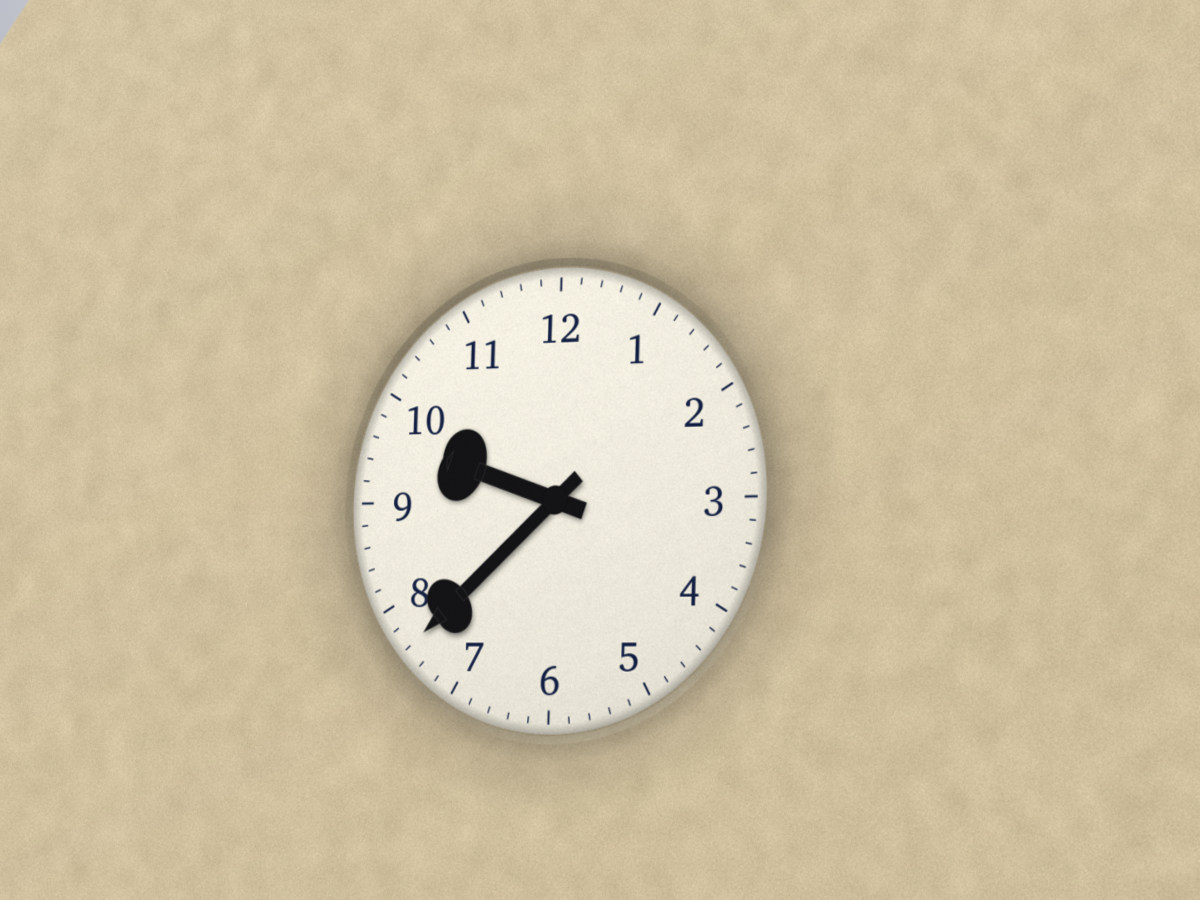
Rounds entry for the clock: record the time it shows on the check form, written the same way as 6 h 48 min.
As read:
9 h 38 min
